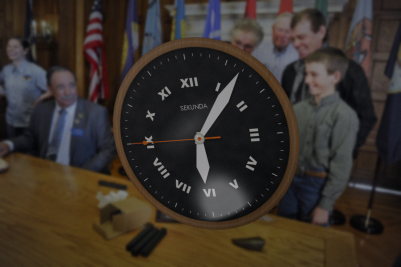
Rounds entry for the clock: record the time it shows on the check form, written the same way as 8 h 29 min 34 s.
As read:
6 h 06 min 45 s
